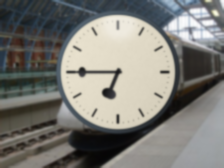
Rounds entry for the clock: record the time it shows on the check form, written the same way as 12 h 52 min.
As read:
6 h 45 min
